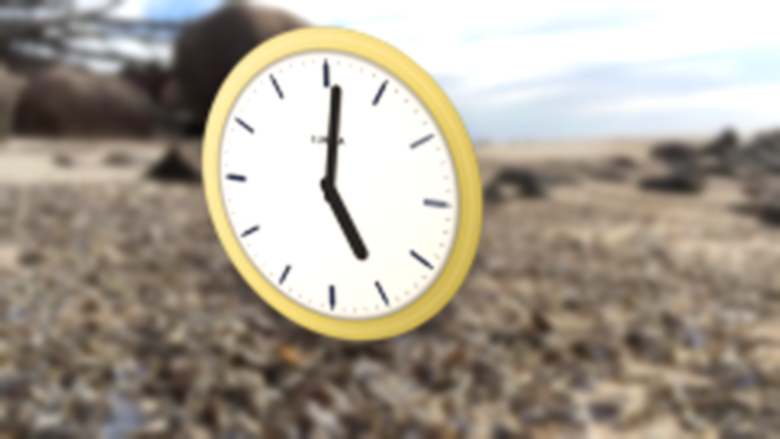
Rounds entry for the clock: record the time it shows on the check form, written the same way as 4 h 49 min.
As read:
5 h 01 min
